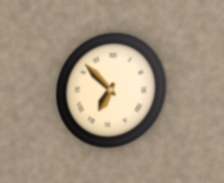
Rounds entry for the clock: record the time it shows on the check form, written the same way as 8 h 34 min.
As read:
6 h 52 min
